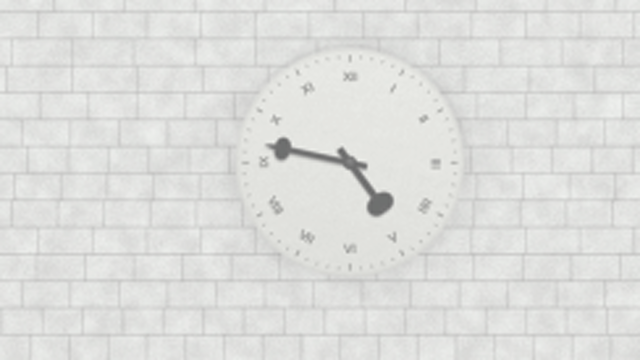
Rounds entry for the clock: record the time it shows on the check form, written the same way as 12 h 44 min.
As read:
4 h 47 min
